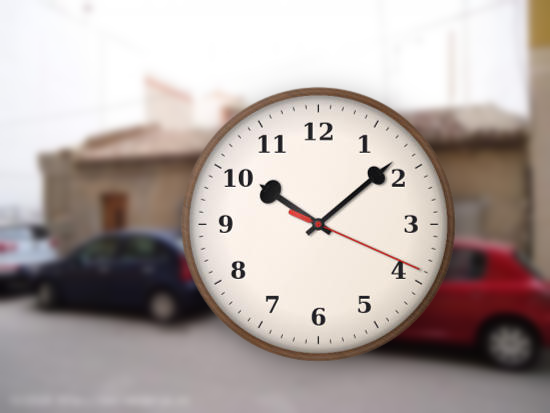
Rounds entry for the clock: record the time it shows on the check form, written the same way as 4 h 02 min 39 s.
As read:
10 h 08 min 19 s
